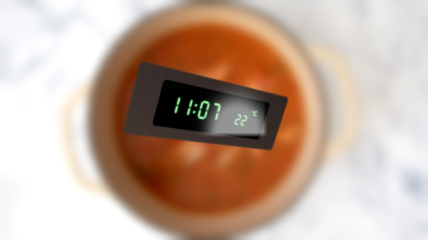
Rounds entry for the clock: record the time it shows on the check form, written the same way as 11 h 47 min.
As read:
11 h 07 min
